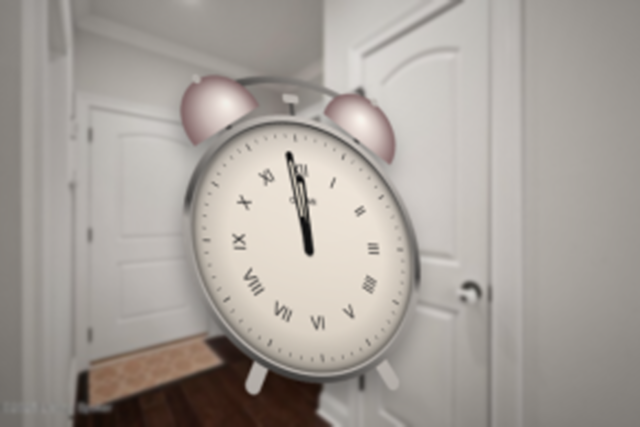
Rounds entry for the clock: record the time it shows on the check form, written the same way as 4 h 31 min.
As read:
11 h 59 min
